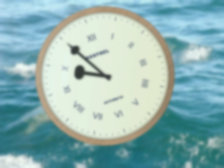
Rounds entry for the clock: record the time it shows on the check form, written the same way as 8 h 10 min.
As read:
9 h 55 min
